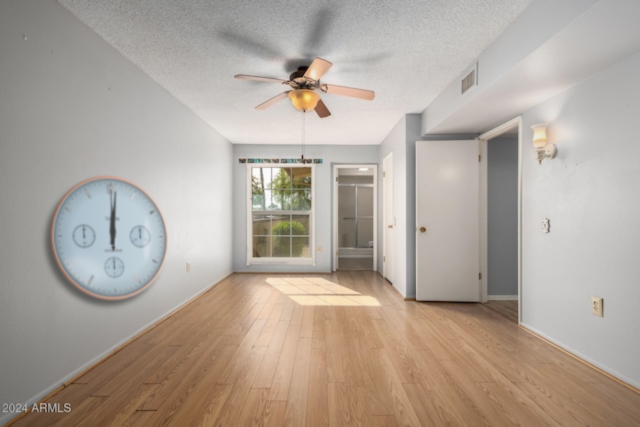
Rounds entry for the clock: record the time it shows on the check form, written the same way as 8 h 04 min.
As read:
12 h 01 min
